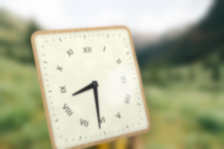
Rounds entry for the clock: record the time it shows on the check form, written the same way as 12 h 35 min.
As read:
8 h 31 min
